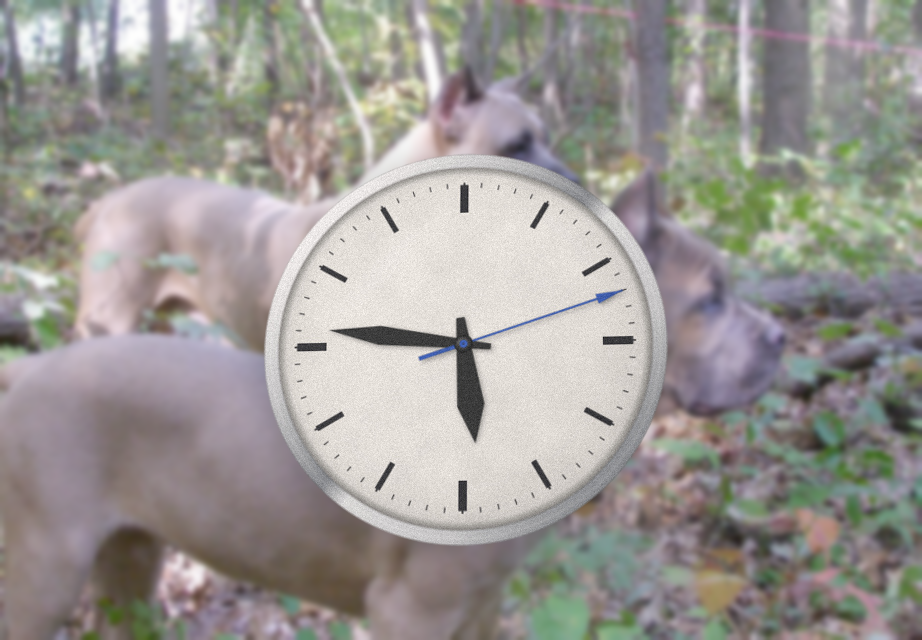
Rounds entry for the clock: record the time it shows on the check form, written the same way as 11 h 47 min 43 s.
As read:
5 h 46 min 12 s
